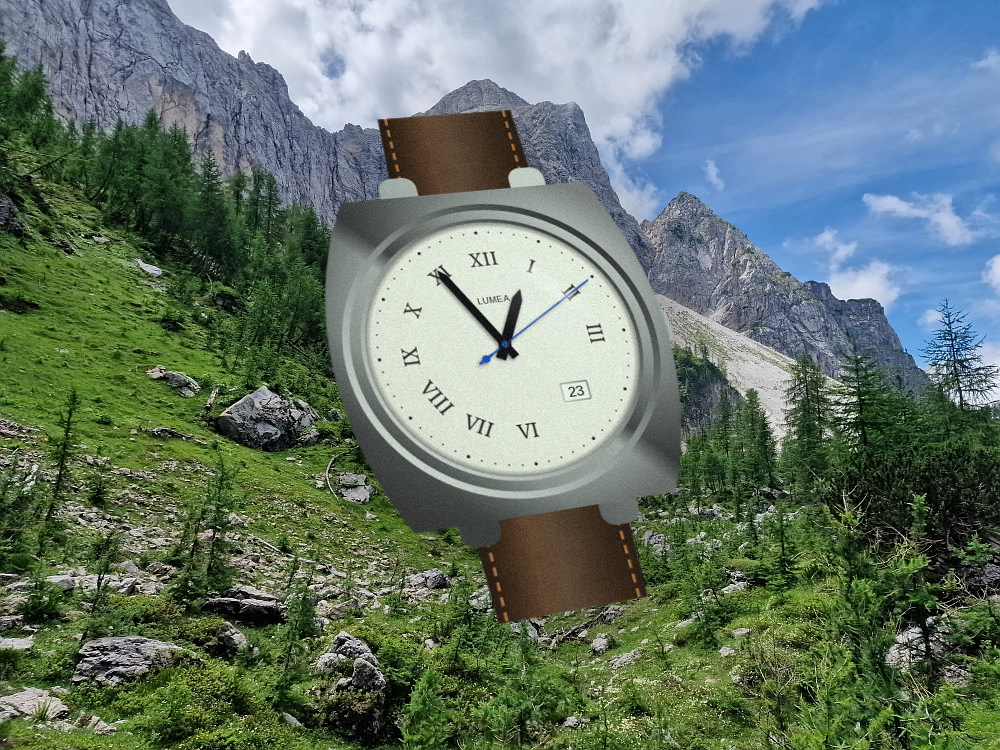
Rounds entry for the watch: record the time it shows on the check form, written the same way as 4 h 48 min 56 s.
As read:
12 h 55 min 10 s
